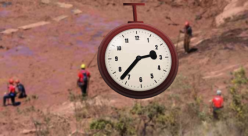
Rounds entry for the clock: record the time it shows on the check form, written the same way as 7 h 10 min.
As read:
2 h 37 min
